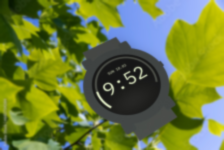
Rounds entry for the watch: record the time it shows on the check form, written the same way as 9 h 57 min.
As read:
9 h 52 min
